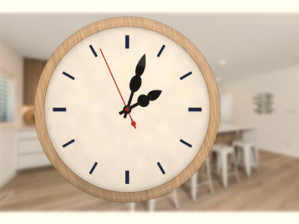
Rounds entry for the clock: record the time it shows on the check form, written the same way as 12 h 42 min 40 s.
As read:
2 h 02 min 56 s
